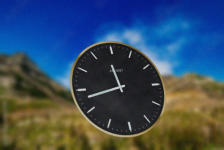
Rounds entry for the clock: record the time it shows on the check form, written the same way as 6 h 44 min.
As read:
11 h 43 min
